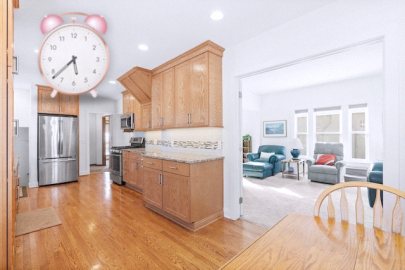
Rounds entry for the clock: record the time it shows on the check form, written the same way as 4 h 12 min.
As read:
5 h 38 min
